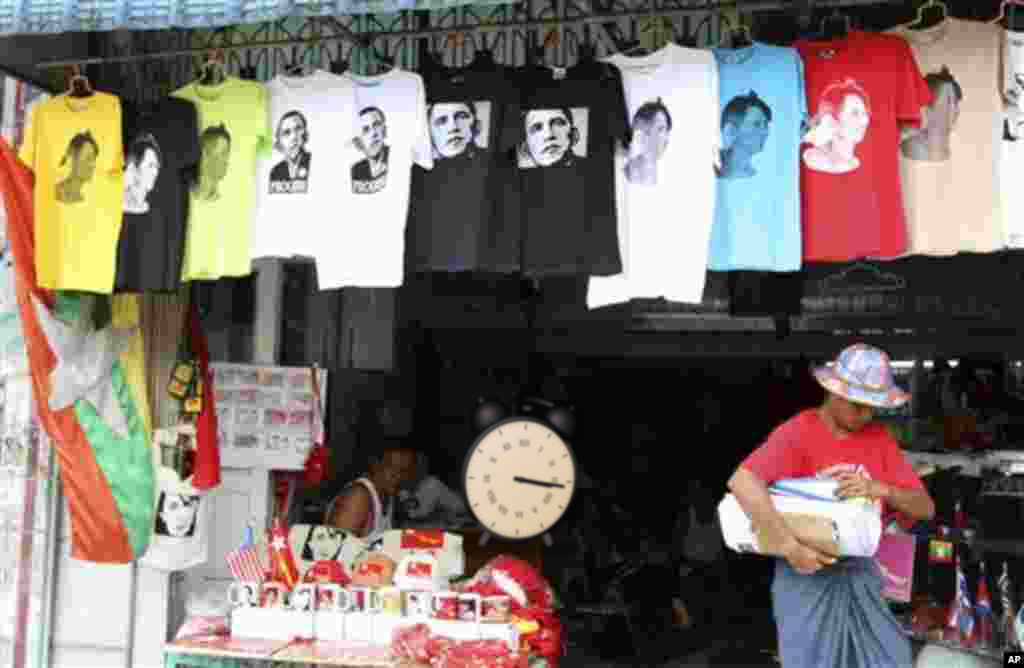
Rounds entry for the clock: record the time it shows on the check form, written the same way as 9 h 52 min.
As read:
3 h 16 min
